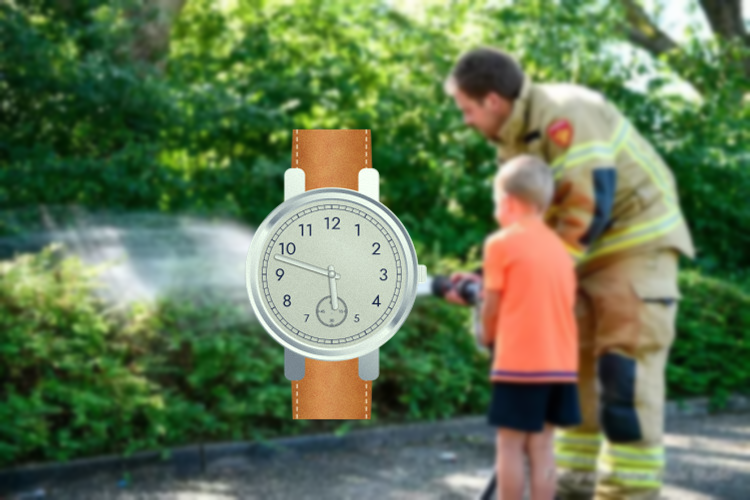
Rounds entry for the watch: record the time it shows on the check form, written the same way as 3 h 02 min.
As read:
5 h 48 min
